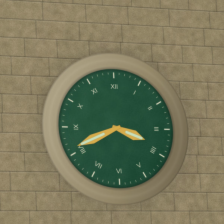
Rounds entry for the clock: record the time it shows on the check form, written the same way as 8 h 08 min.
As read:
3 h 41 min
